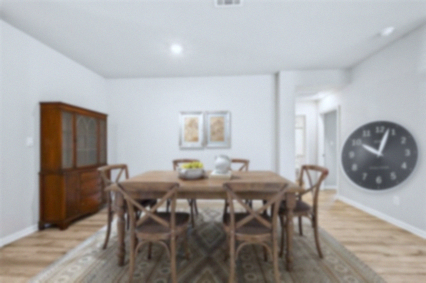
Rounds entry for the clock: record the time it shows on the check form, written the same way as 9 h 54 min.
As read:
10 h 03 min
